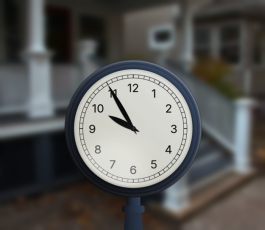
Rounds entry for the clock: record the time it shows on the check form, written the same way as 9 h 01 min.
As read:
9 h 55 min
